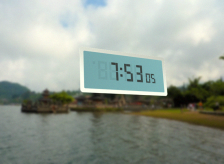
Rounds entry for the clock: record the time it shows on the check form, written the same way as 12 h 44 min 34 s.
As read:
7 h 53 min 05 s
